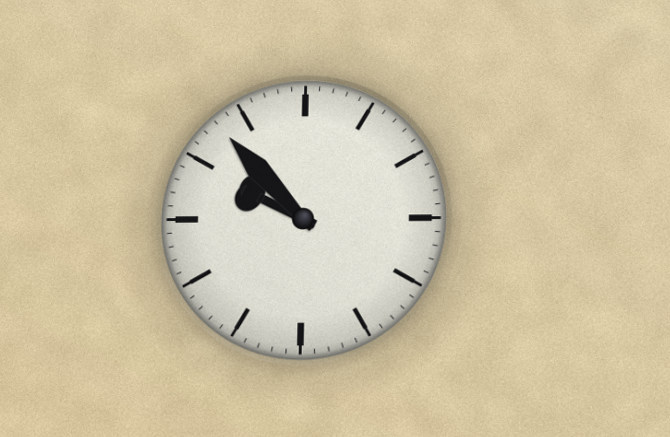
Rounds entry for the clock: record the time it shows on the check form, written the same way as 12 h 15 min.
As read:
9 h 53 min
